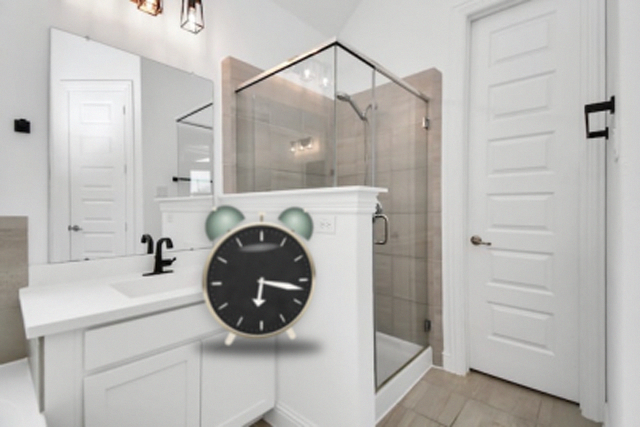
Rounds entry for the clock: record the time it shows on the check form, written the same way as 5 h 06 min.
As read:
6 h 17 min
